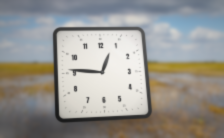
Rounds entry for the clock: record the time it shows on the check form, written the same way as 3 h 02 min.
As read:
12 h 46 min
